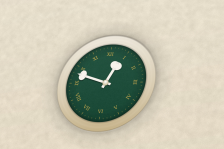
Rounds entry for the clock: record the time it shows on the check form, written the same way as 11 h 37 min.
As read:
12 h 48 min
